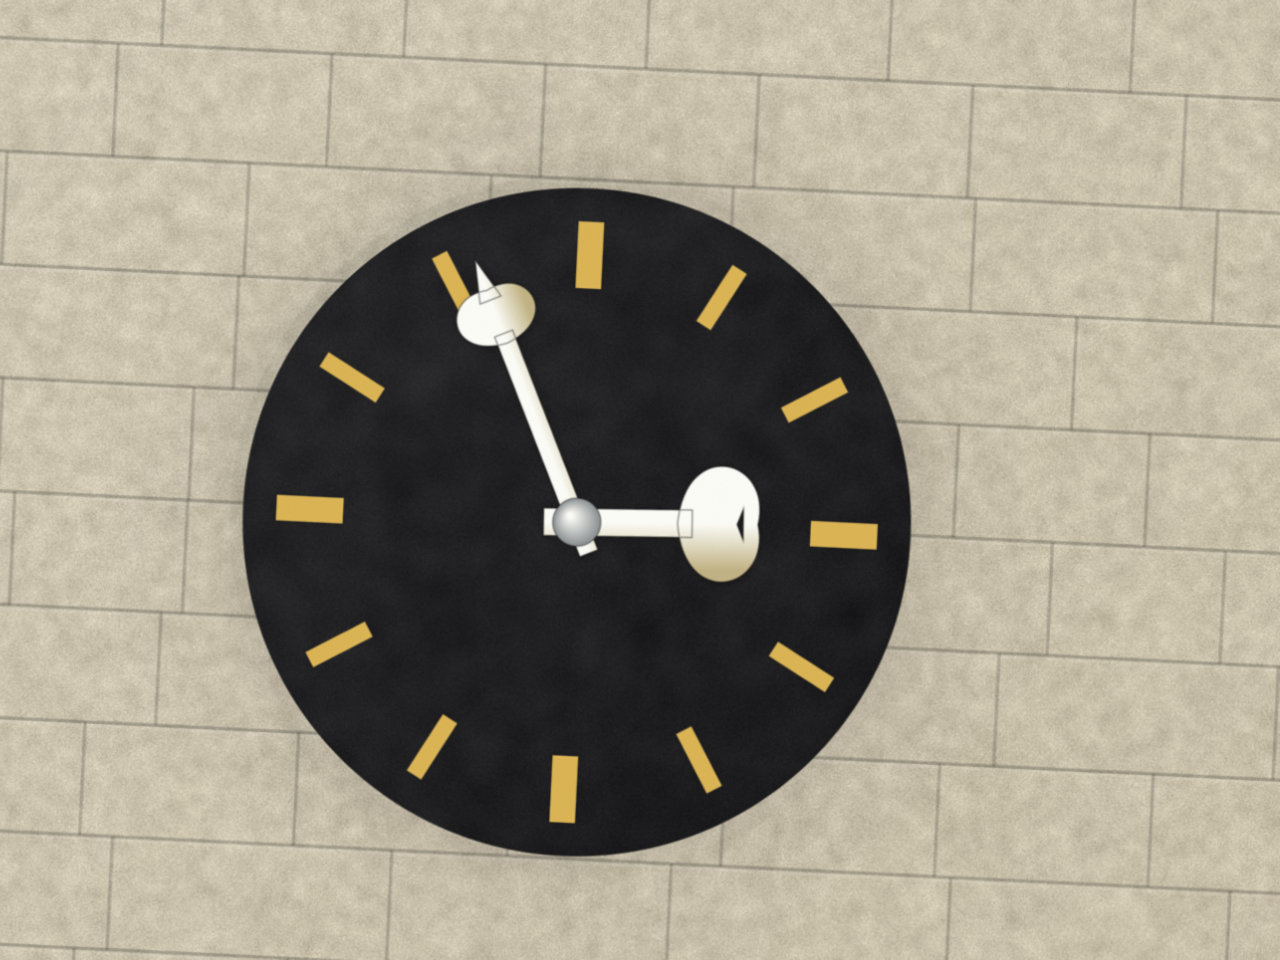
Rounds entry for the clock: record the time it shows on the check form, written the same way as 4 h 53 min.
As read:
2 h 56 min
